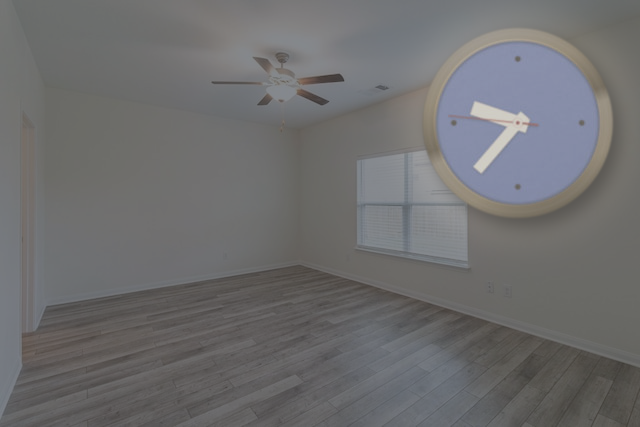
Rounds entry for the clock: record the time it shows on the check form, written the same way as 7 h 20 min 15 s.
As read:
9 h 36 min 46 s
